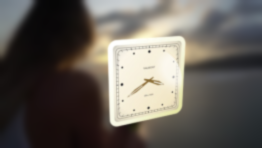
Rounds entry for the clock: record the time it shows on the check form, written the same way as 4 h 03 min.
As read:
3 h 40 min
